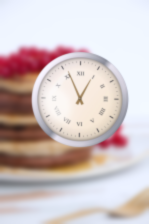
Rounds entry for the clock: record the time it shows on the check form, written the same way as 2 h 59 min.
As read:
12 h 56 min
